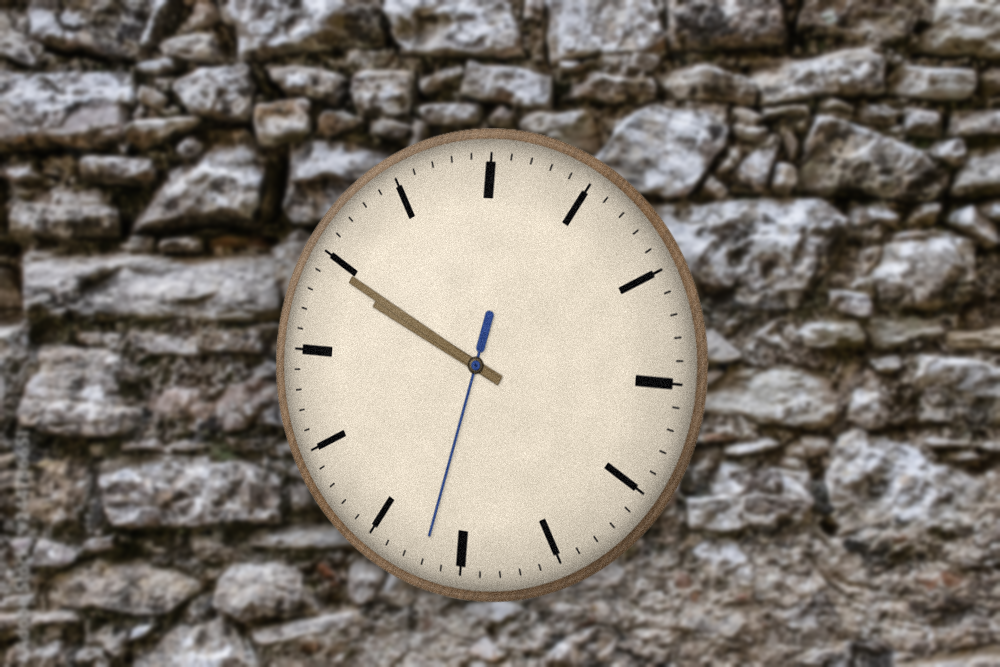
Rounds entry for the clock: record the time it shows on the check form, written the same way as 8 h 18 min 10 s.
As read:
9 h 49 min 32 s
